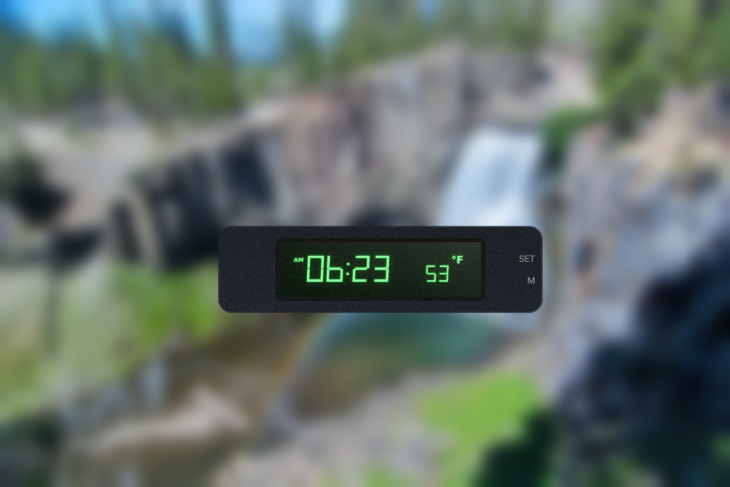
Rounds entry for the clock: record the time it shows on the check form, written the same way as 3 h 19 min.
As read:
6 h 23 min
